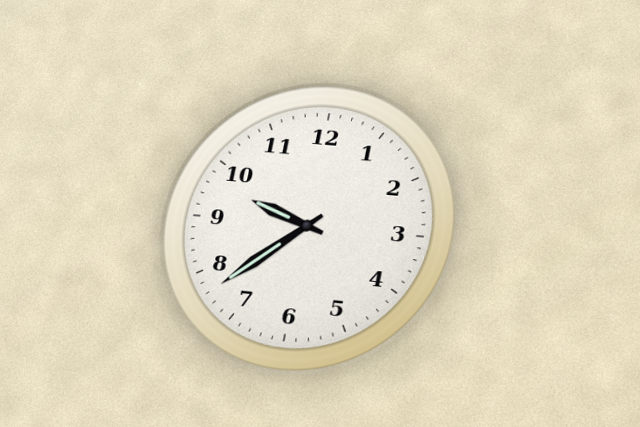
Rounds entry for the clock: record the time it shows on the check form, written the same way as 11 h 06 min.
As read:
9 h 38 min
